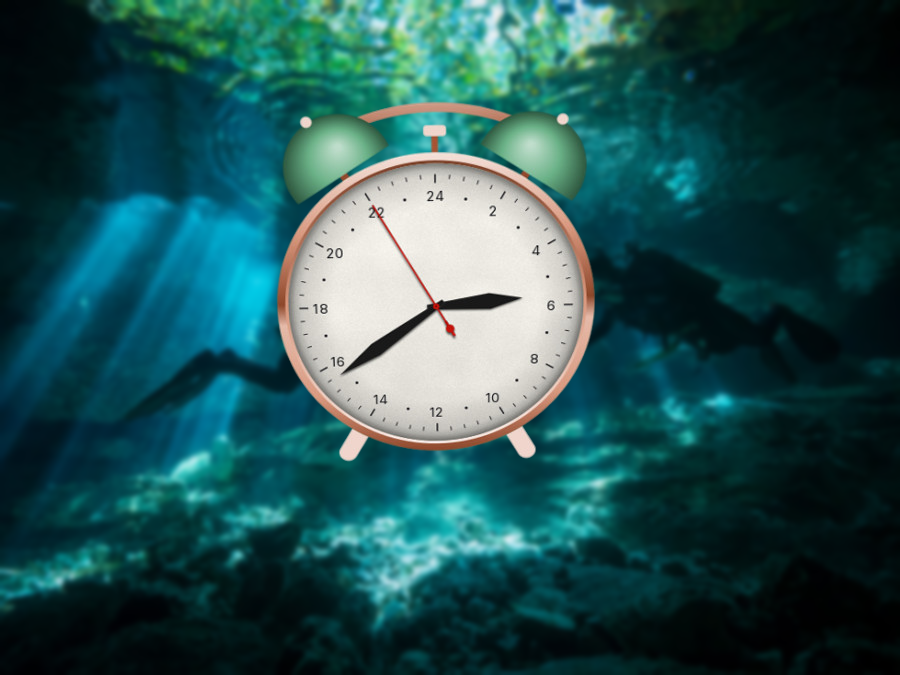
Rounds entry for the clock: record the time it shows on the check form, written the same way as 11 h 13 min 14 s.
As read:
5 h 38 min 55 s
